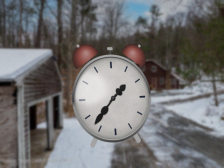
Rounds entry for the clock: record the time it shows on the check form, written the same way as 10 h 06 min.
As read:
1 h 37 min
